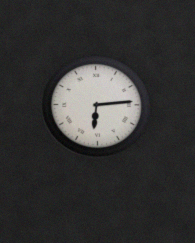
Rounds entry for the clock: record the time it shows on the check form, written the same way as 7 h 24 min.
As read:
6 h 14 min
